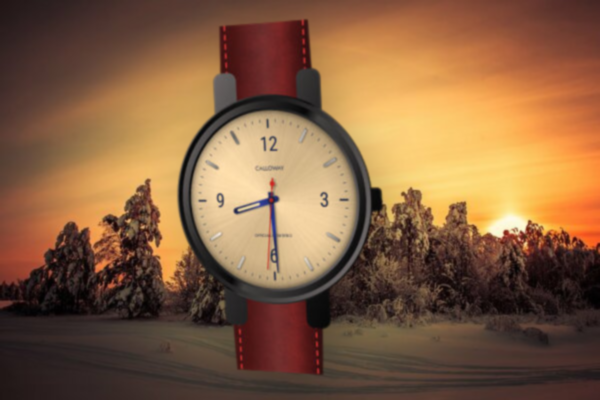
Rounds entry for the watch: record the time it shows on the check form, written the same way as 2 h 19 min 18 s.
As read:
8 h 29 min 31 s
